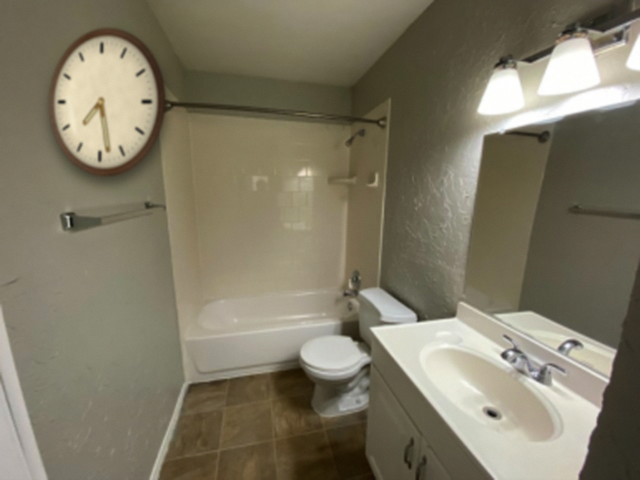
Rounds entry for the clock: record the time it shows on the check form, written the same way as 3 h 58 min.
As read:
7 h 28 min
